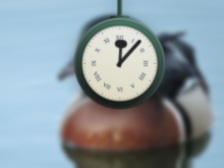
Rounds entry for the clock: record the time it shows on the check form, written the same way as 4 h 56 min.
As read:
12 h 07 min
